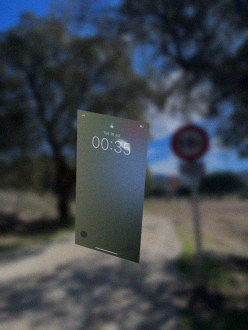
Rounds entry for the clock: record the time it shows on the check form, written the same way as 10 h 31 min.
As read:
0 h 35 min
